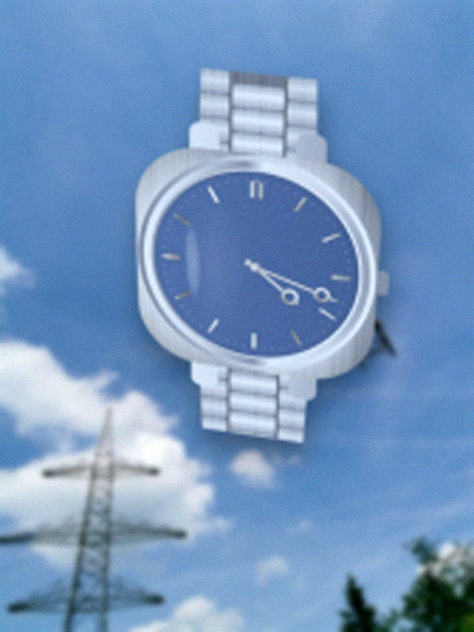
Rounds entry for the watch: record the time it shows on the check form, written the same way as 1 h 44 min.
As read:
4 h 18 min
